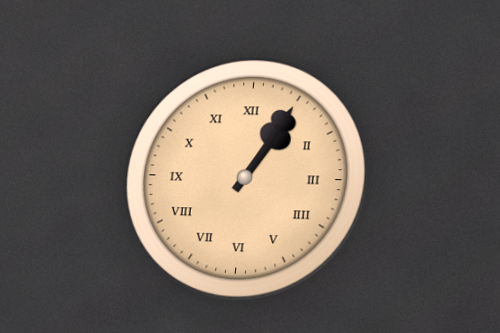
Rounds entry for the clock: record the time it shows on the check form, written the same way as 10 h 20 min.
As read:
1 h 05 min
